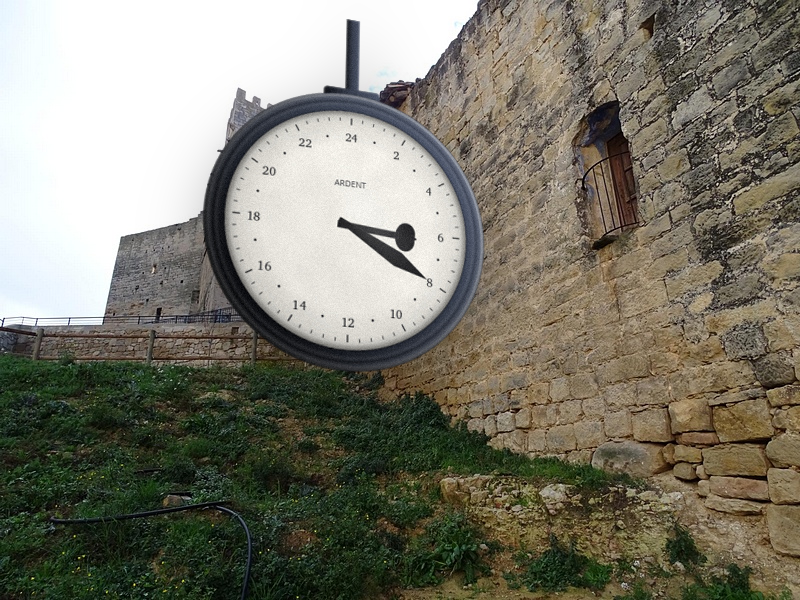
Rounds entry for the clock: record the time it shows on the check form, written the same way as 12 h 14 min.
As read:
6 h 20 min
